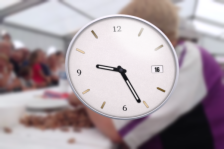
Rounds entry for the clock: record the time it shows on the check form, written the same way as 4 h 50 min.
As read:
9 h 26 min
